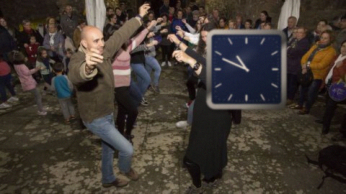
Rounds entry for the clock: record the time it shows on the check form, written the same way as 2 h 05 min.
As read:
10 h 49 min
